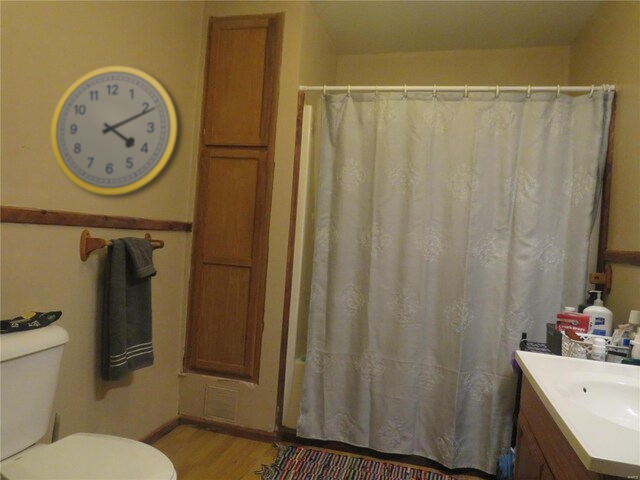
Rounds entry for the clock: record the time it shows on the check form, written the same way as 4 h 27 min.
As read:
4 h 11 min
